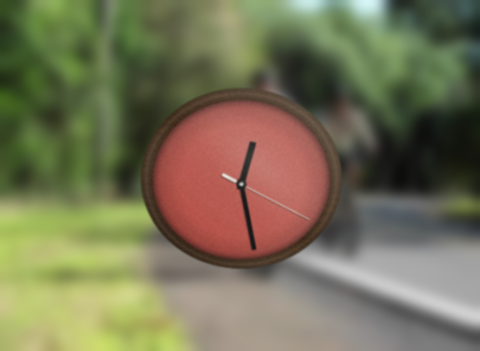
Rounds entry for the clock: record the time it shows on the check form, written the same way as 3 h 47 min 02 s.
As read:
12 h 28 min 20 s
